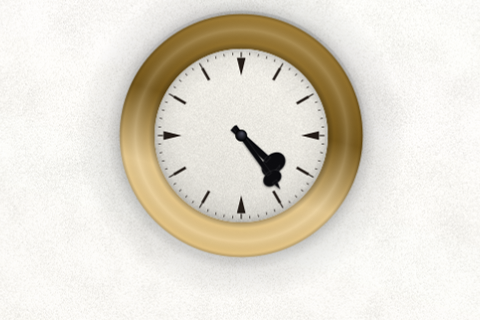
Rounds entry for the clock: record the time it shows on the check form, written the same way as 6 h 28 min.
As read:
4 h 24 min
